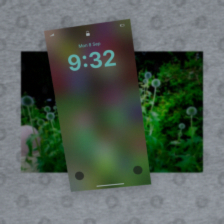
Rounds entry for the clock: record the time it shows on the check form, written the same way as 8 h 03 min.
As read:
9 h 32 min
